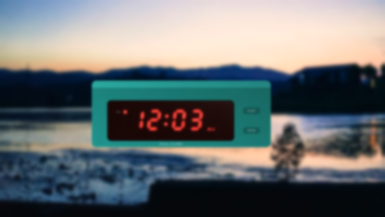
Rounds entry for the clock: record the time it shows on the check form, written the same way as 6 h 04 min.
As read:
12 h 03 min
